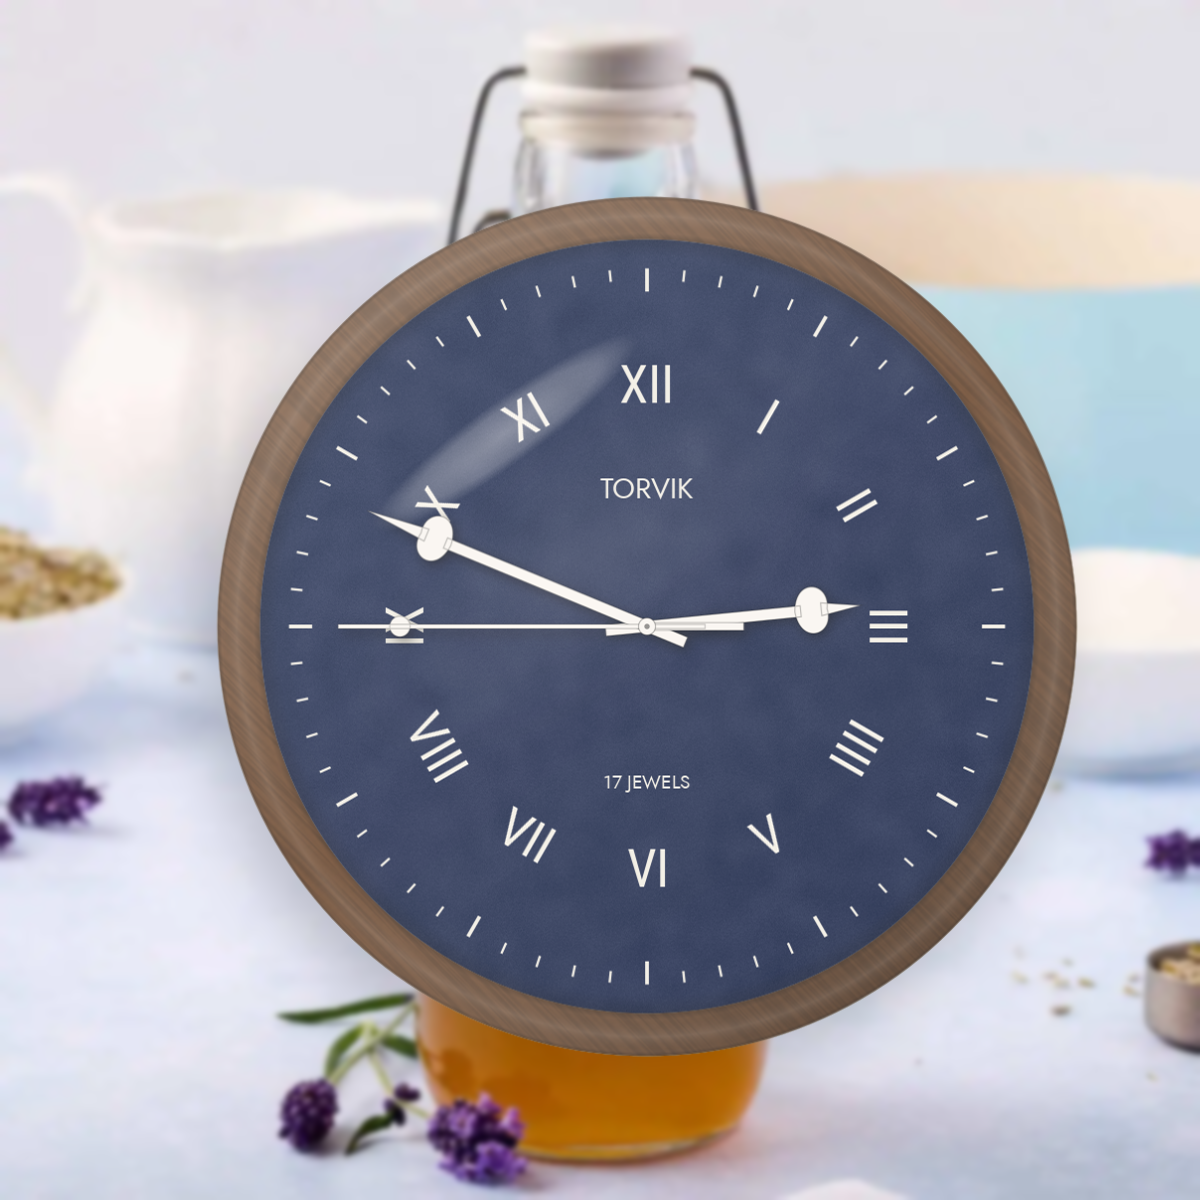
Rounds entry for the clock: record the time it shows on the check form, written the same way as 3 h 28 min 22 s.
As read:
2 h 48 min 45 s
